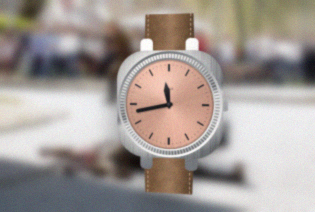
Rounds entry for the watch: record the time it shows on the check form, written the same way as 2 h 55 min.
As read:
11 h 43 min
